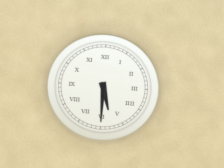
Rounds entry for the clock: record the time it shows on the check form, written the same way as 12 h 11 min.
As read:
5 h 30 min
